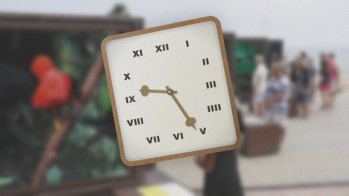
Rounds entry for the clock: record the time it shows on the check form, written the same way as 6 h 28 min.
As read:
9 h 26 min
